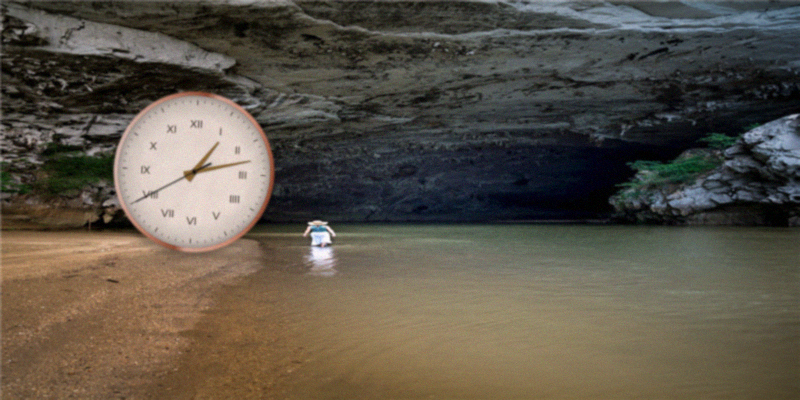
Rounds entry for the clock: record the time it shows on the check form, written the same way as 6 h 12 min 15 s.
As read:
1 h 12 min 40 s
